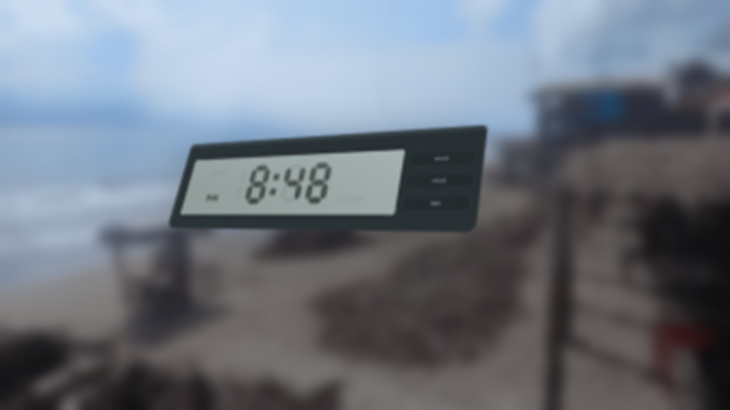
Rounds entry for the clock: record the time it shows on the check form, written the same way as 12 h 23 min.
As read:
8 h 48 min
